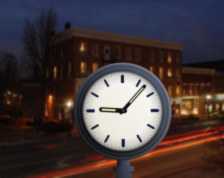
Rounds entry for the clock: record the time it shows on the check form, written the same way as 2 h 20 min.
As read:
9 h 07 min
